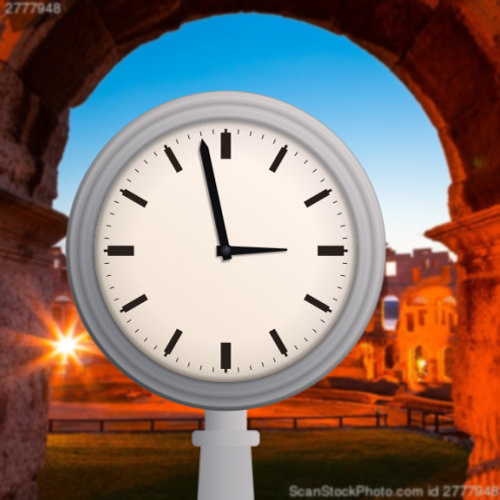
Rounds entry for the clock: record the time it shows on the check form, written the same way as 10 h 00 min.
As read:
2 h 58 min
